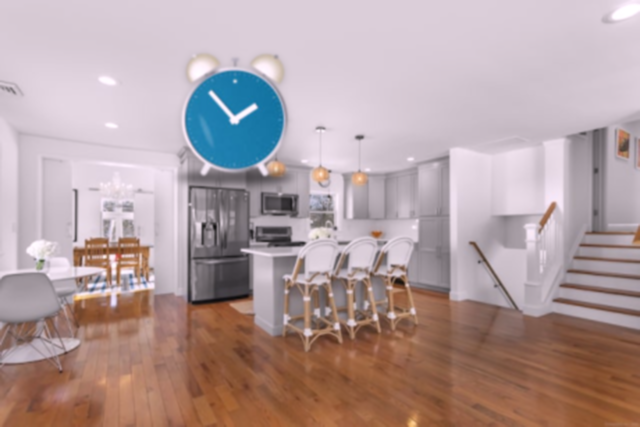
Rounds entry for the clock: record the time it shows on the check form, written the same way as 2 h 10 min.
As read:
1 h 53 min
